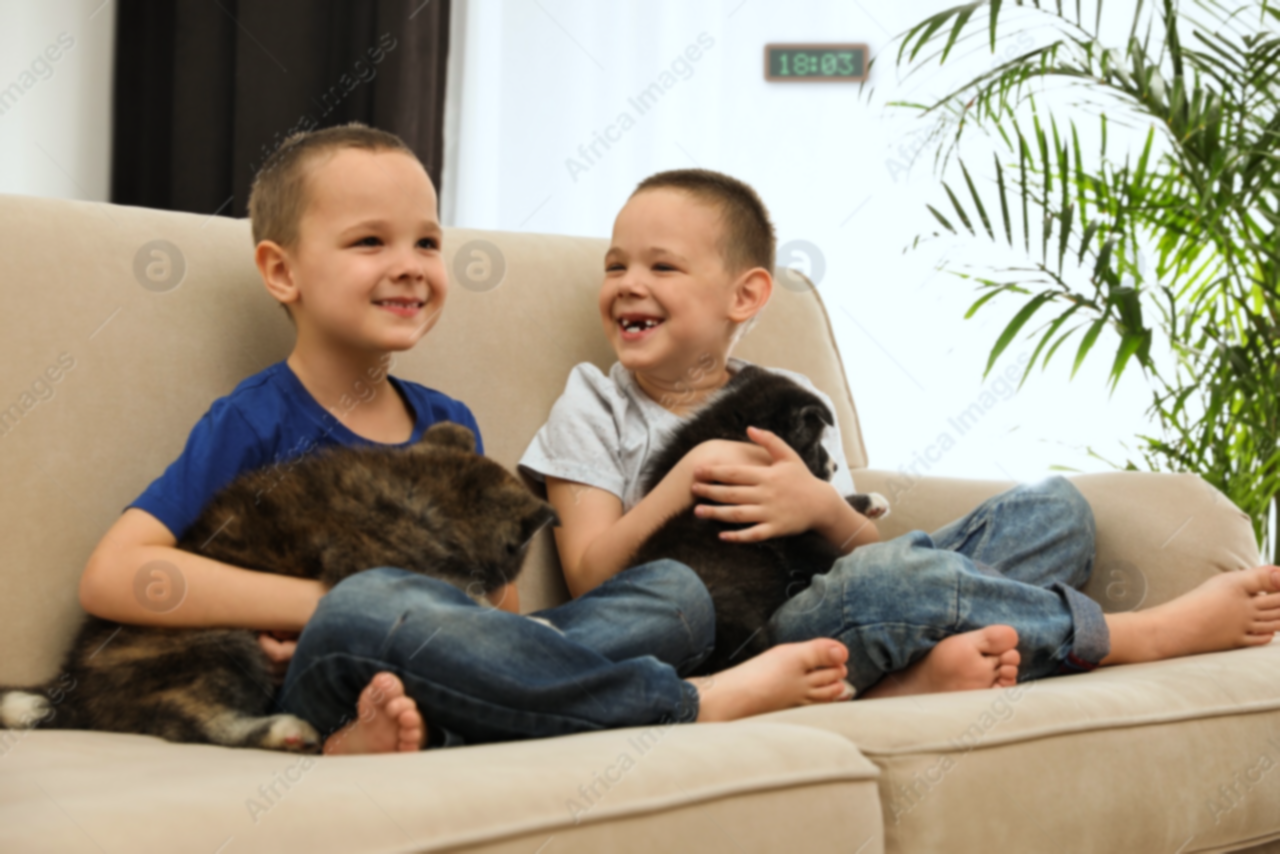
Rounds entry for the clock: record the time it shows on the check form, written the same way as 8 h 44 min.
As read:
18 h 03 min
